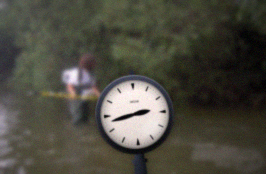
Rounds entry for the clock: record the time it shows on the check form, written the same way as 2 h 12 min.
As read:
2 h 43 min
